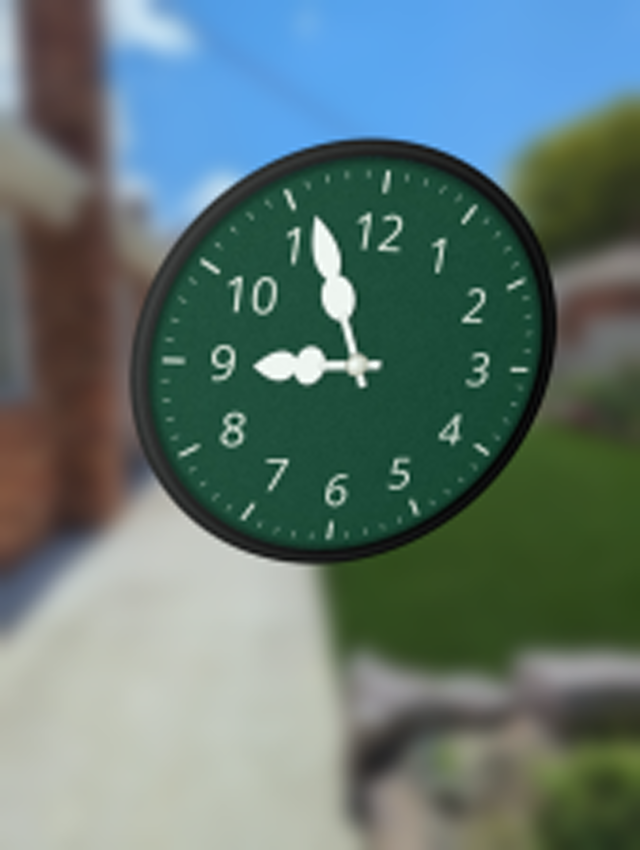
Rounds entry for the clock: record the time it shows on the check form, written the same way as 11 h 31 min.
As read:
8 h 56 min
